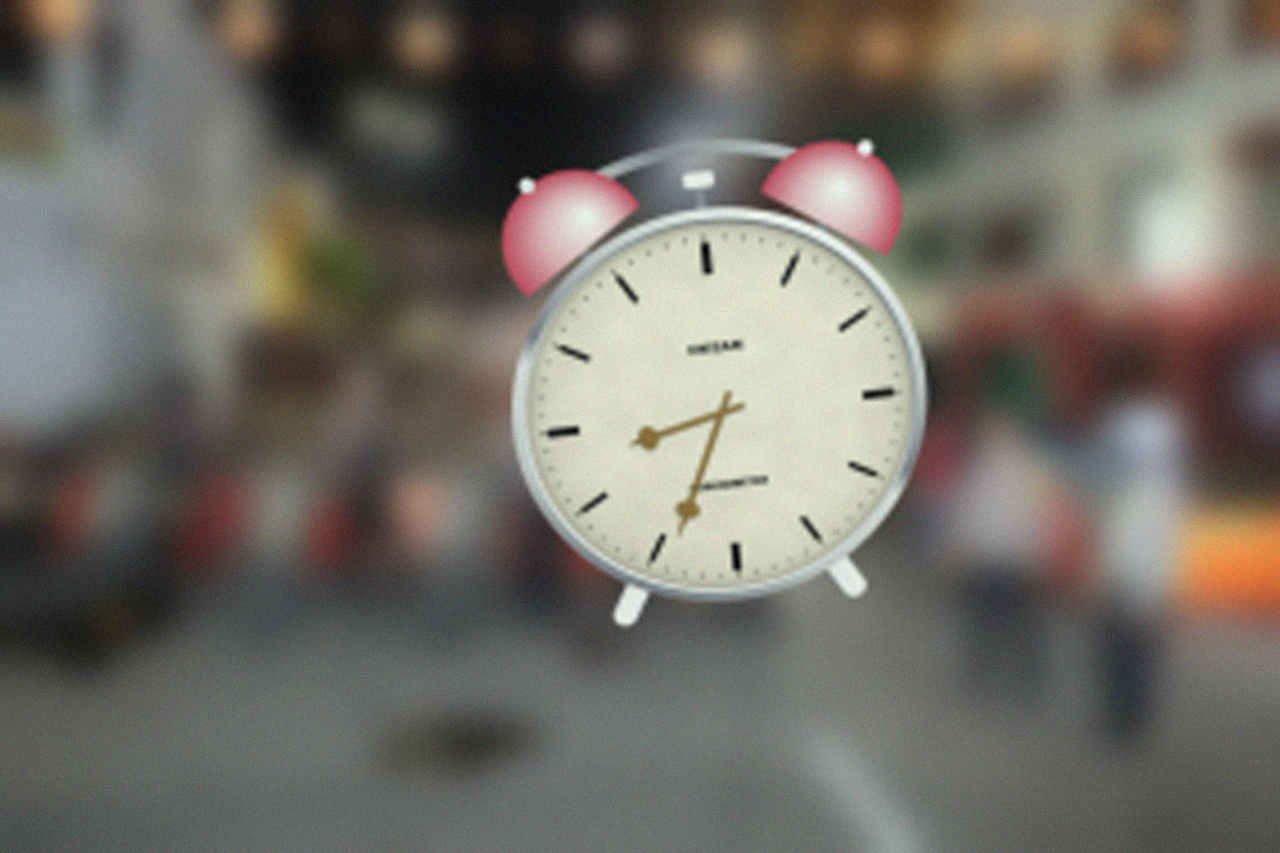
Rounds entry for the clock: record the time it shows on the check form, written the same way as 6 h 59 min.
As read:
8 h 34 min
